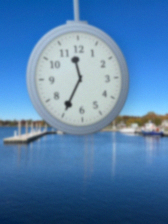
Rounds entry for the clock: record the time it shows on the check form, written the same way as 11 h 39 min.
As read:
11 h 35 min
